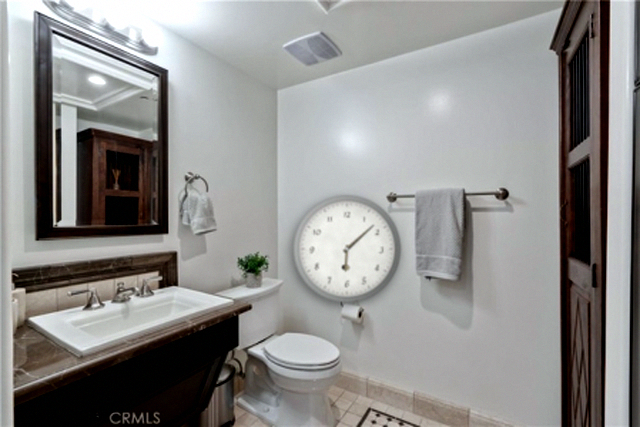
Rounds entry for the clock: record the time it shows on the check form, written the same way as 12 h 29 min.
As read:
6 h 08 min
